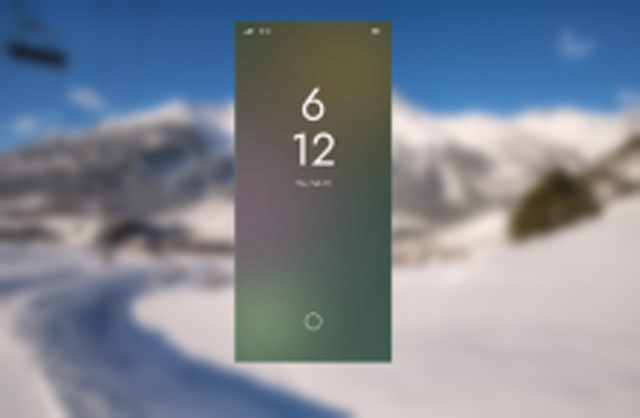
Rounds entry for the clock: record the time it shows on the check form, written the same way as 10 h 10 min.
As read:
6 h 12 min
